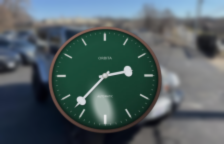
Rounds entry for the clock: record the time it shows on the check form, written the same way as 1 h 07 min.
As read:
2 h 37 min
